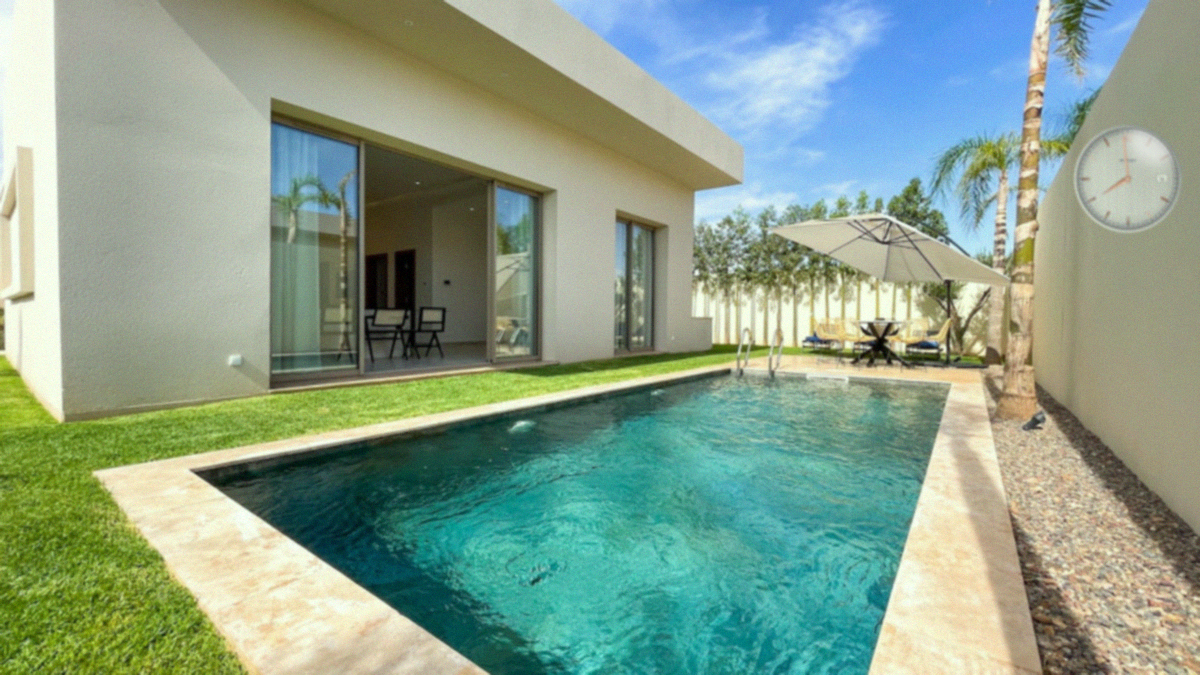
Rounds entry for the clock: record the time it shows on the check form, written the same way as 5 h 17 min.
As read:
7 h 59 min
